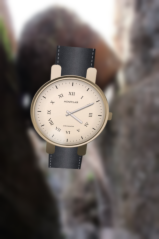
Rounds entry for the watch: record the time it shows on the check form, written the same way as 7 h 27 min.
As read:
4 h 10 min
